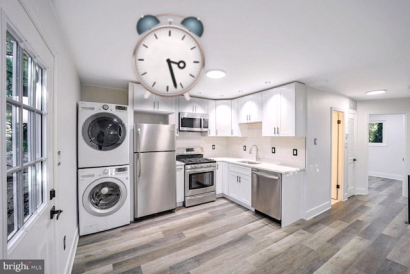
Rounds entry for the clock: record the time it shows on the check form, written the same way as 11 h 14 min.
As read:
3 h 27 min
